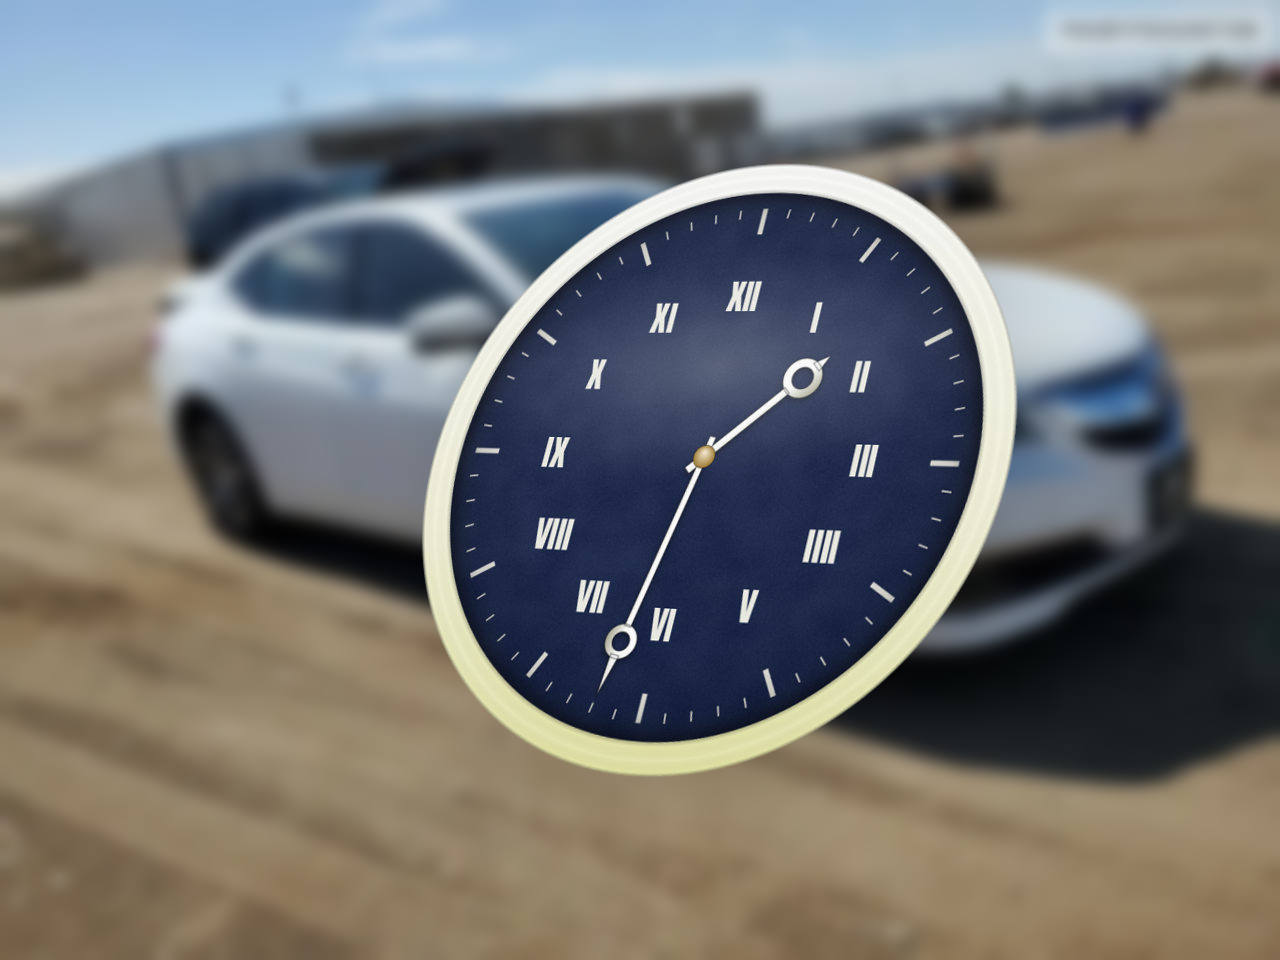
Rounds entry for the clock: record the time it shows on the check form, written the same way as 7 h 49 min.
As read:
1 h 32 min
